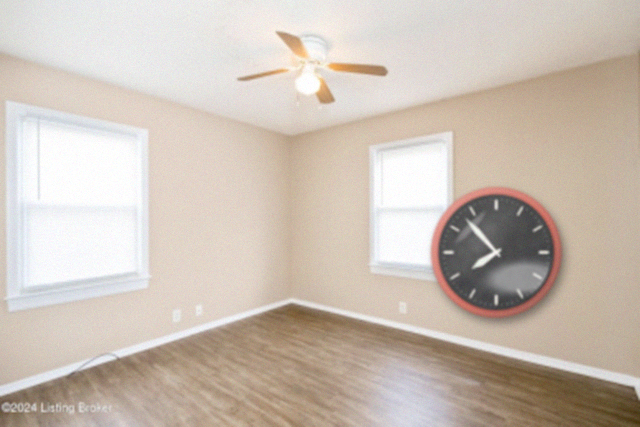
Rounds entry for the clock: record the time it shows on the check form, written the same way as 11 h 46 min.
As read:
7 h 53 min
